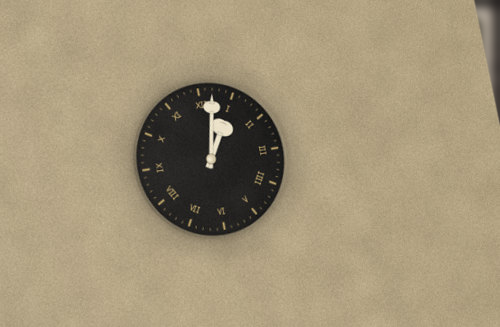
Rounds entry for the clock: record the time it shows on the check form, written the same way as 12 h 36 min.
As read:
1 h 02 min
